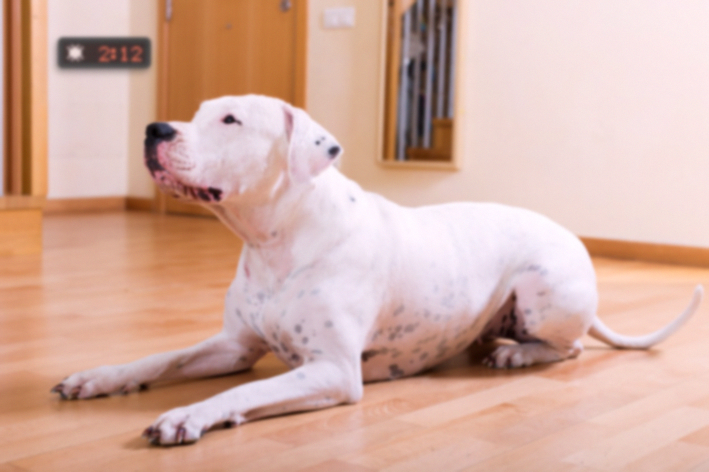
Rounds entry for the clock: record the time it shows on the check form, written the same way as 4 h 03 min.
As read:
2 h 12 min
